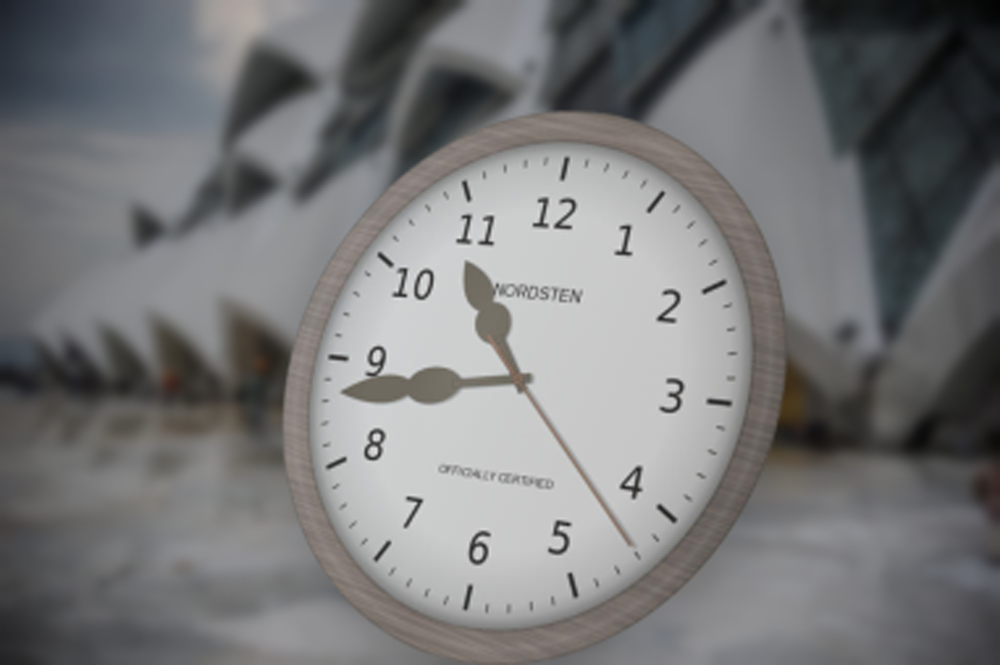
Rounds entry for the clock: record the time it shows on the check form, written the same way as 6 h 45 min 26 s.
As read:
10 h 43 min 22 s
